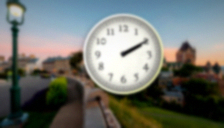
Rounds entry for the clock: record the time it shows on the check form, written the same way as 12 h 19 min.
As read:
2 h 10 min
